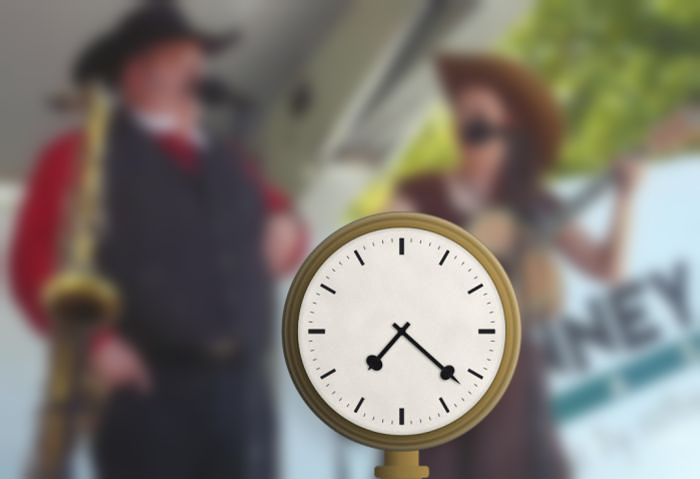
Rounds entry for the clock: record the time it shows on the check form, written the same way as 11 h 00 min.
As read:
7 h 22 min
